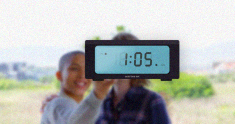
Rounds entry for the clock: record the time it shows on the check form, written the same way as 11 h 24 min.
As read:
1 h 05 min
